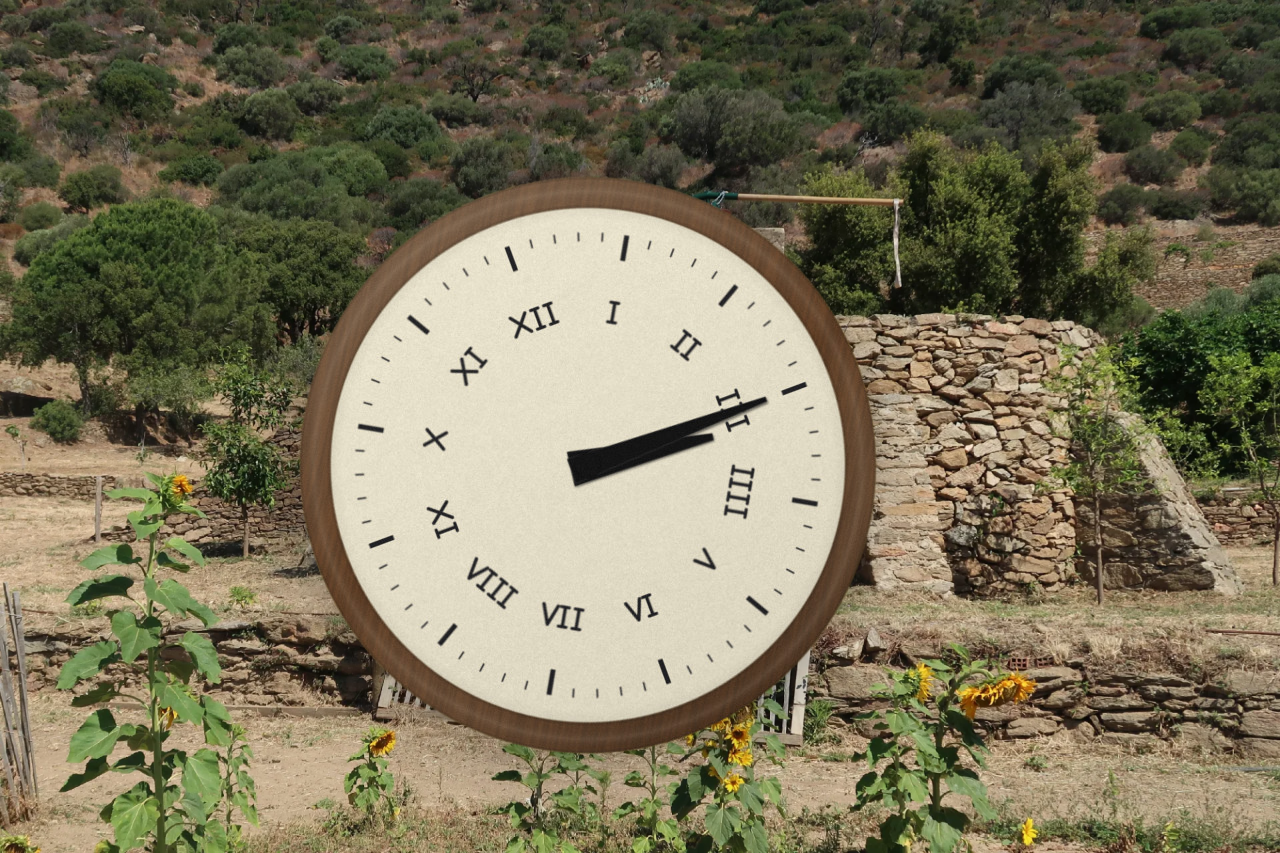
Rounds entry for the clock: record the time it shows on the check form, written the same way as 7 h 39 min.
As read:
3 h 15 min
